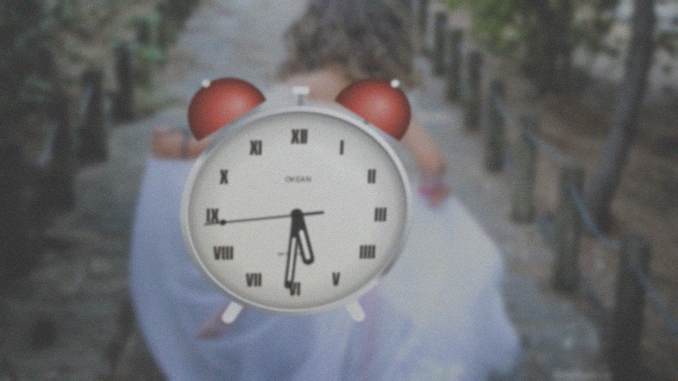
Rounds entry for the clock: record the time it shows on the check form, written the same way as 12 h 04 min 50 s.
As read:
5 h 30 min 44 s
